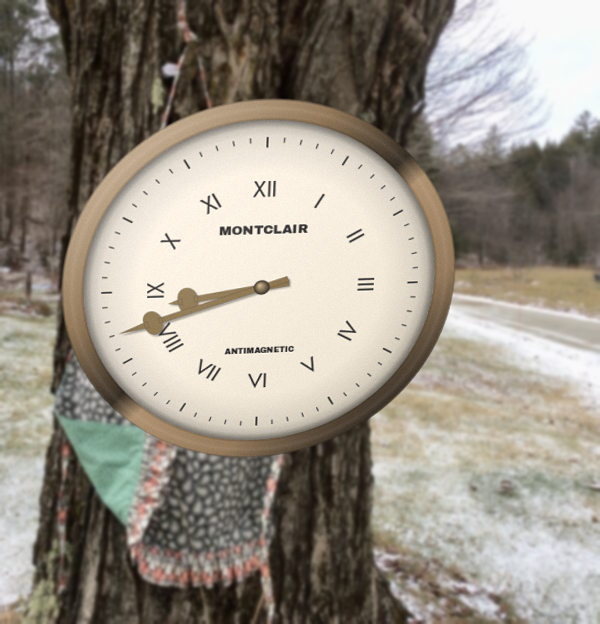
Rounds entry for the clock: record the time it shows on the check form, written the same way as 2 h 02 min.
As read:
8 h 42 min
